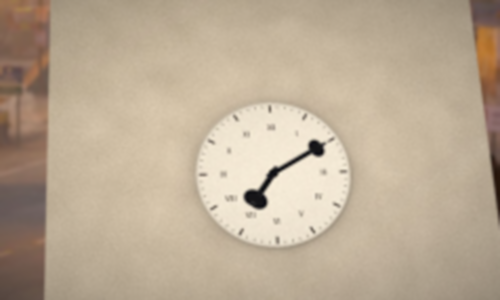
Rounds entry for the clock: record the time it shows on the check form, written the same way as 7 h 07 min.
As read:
7 h 10 min
